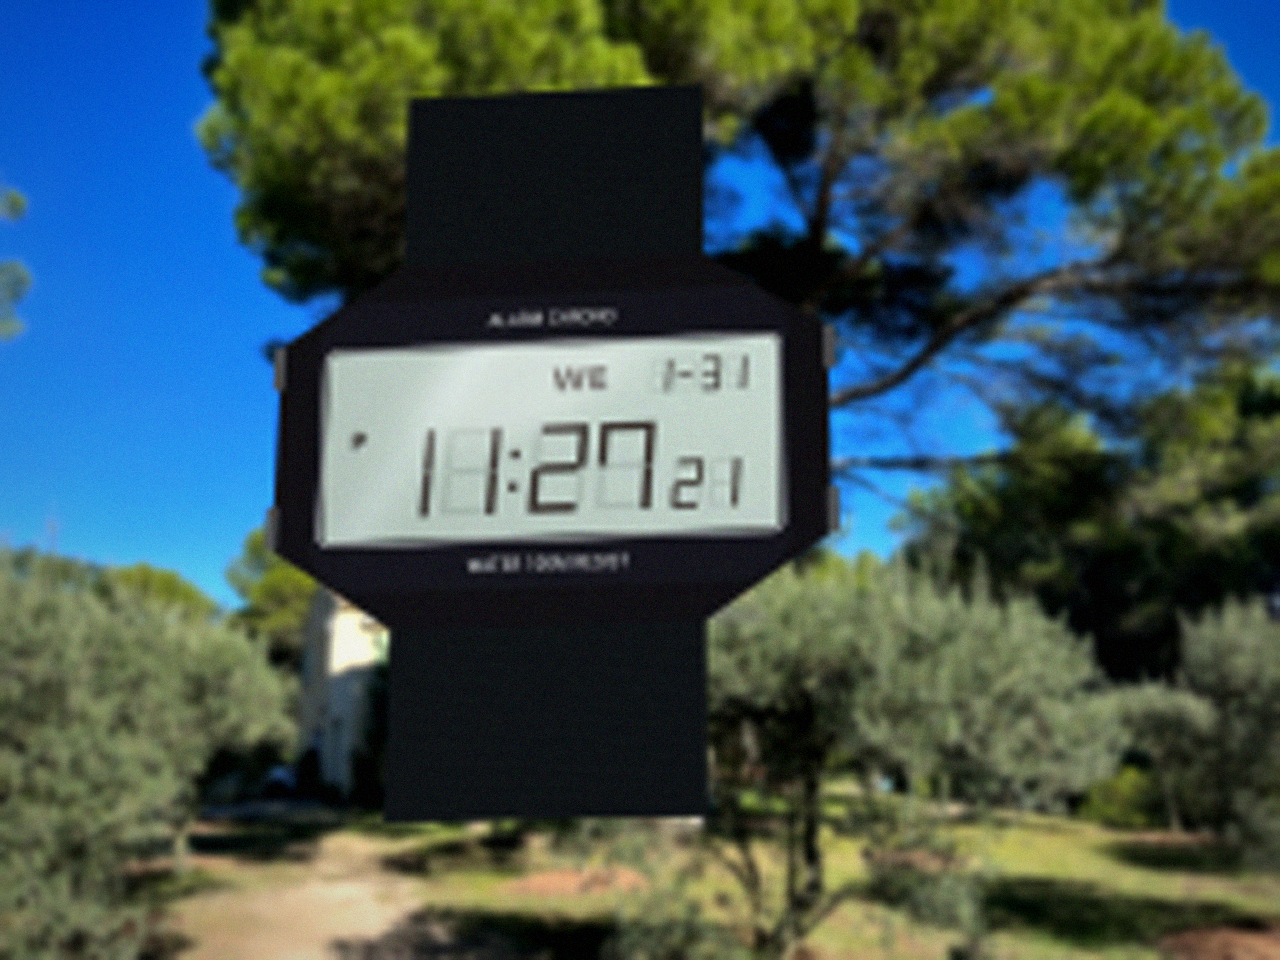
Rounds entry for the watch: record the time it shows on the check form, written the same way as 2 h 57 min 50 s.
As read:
11 h 27 min 21 s
